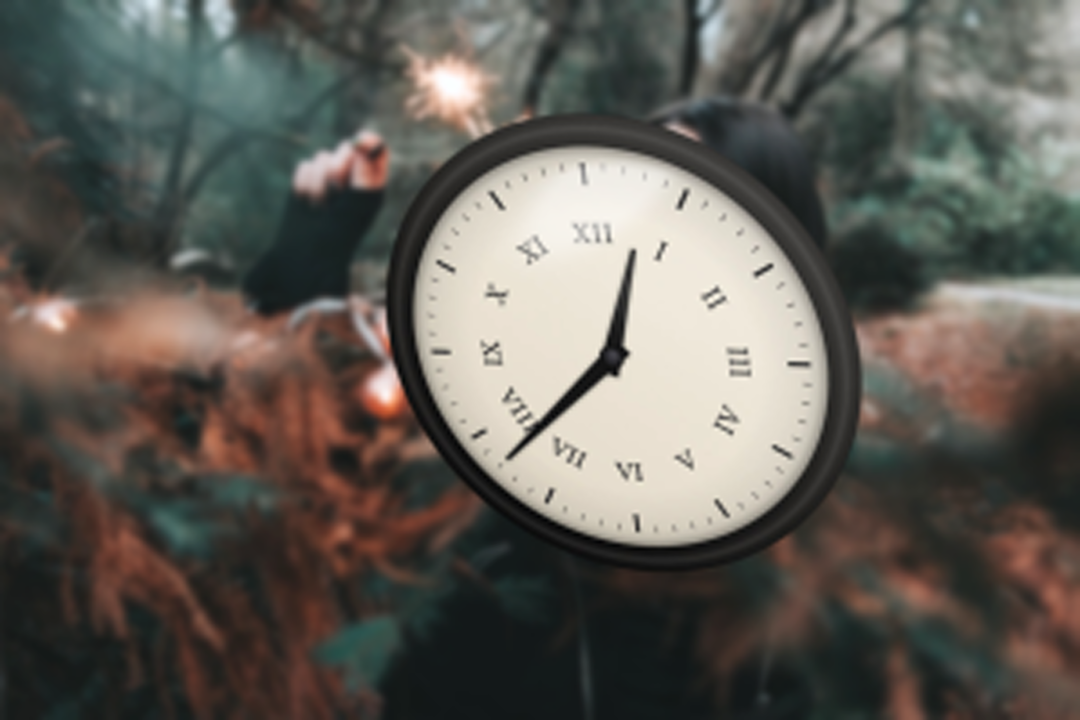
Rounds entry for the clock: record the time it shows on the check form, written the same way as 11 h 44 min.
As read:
12 h 38 min
